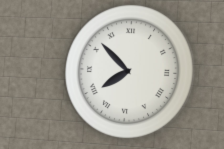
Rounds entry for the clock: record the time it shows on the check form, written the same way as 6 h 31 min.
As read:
7 h 52 min
